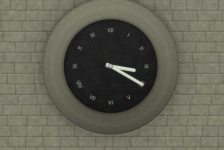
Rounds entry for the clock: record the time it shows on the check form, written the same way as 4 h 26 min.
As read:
3 h 20 min
